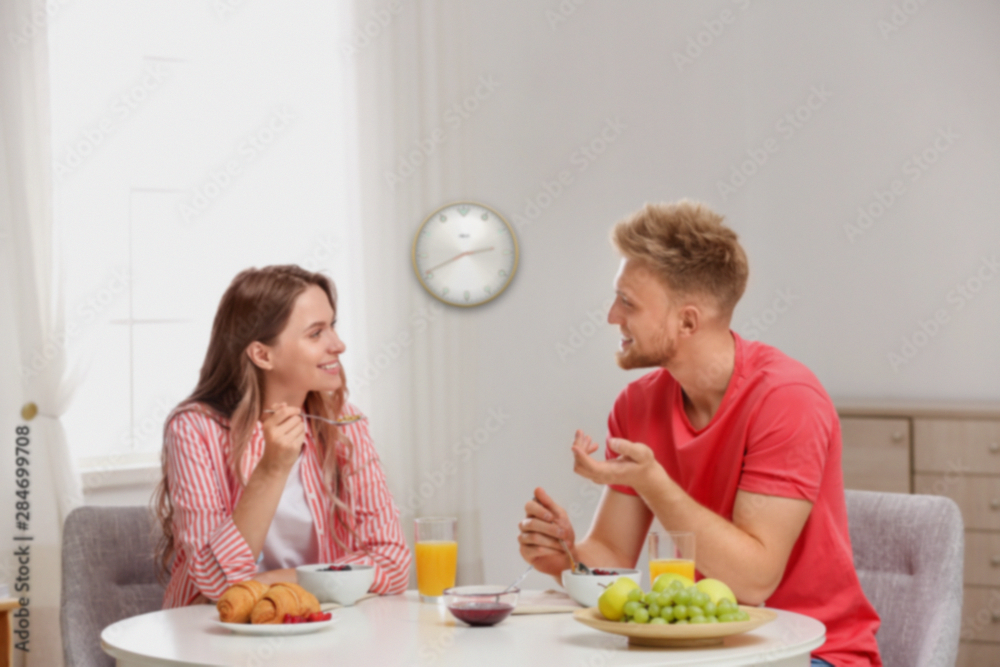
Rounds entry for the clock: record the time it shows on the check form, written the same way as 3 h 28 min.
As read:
2 h 41 min
